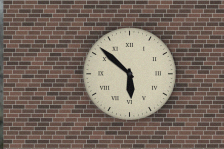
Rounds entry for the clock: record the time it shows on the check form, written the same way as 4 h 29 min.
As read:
5 h 52 min
